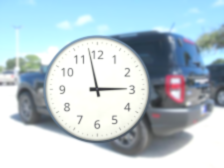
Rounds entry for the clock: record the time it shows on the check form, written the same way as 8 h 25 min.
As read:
2 h 58 min
